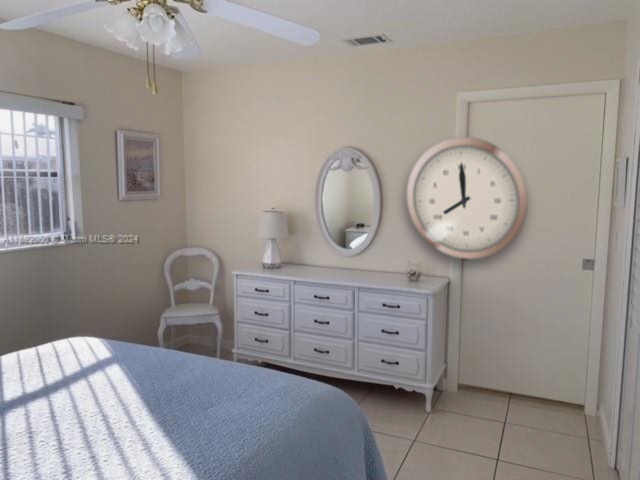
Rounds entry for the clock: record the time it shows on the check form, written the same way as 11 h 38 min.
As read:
8 h 00 min
